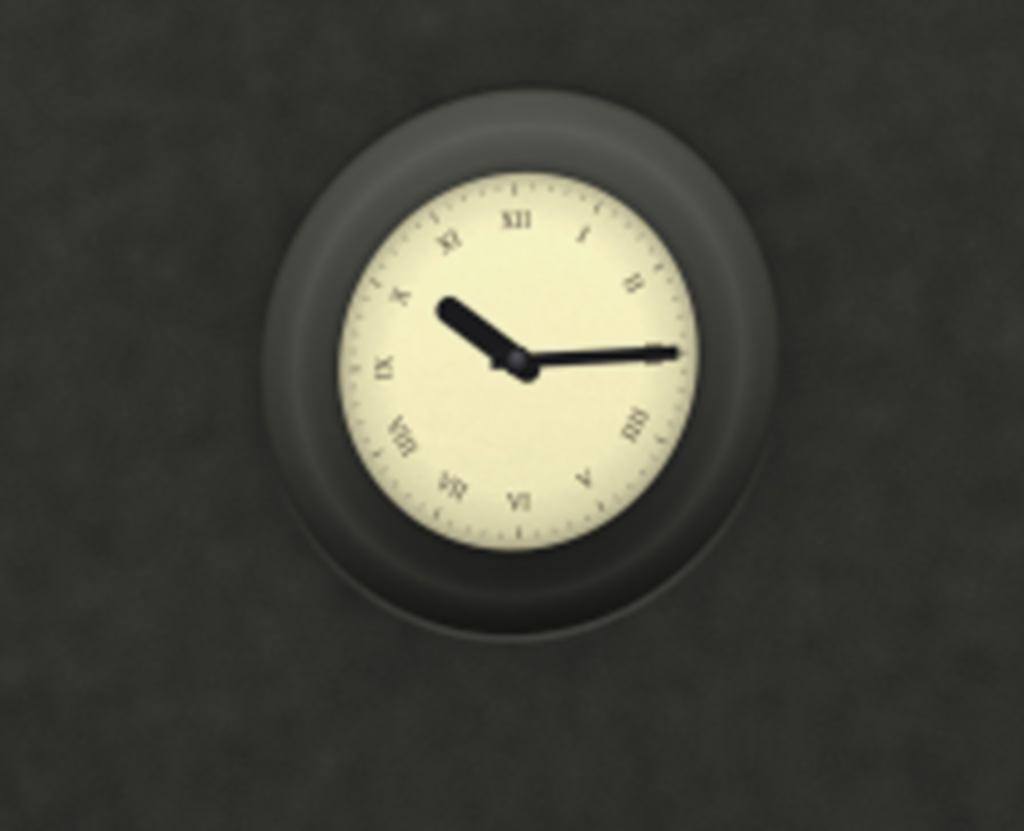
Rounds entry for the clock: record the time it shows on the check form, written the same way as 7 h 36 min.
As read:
10 h 15 min
